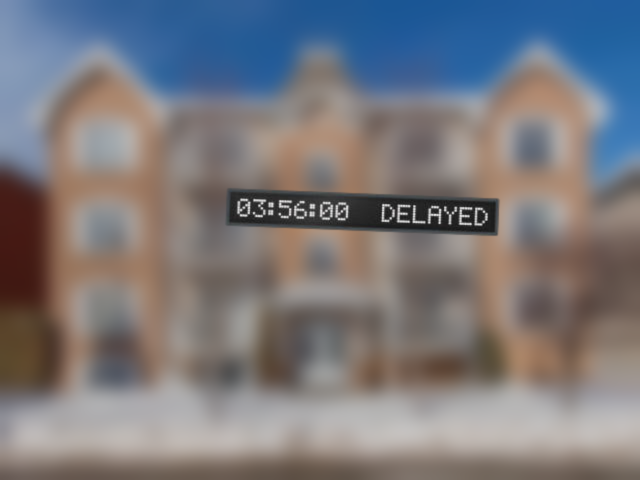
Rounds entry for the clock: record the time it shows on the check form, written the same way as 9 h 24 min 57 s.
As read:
3 h 56 min 00 s
